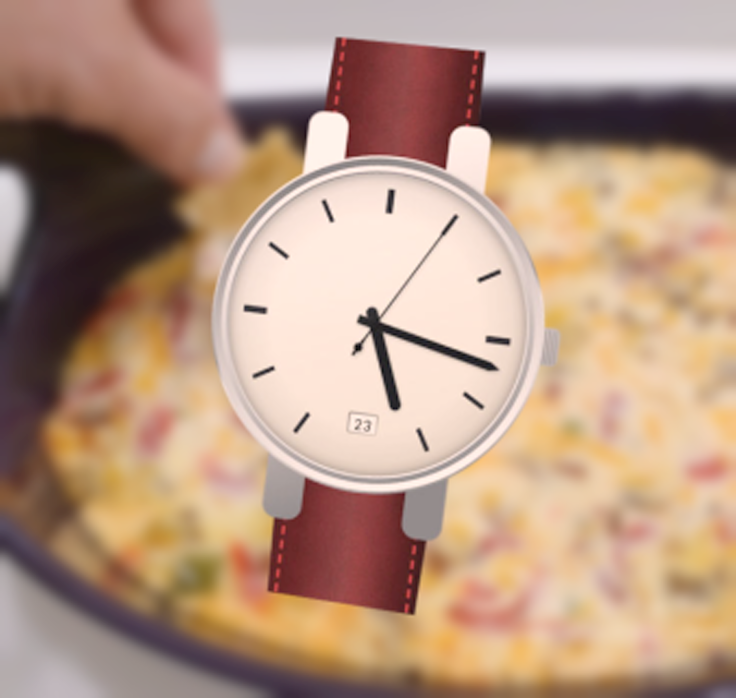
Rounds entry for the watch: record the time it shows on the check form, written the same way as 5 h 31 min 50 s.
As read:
5 h 17 min 05 s
